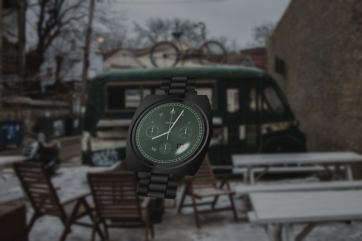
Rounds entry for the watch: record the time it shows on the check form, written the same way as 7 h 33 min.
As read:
8 h 04 min
